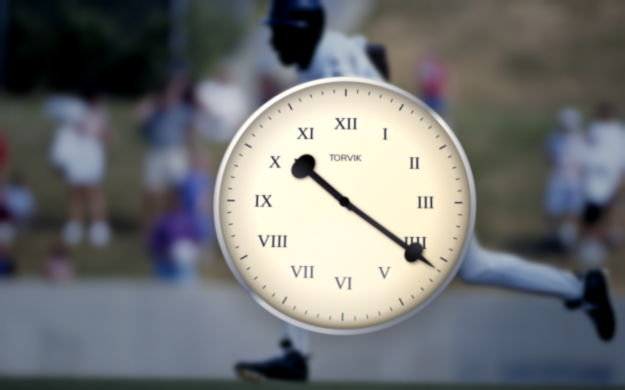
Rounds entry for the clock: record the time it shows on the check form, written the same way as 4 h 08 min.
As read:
10 h 21 min
